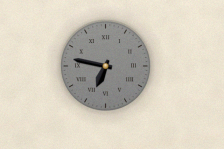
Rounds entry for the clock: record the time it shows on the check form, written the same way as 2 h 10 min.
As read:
6 h 47 min
